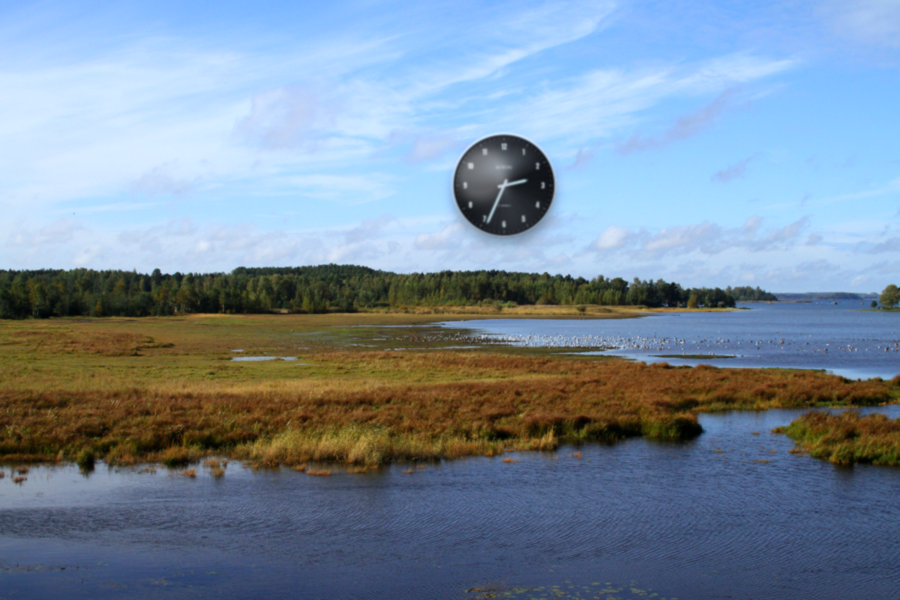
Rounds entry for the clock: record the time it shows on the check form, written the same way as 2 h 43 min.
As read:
2 h 34 min
